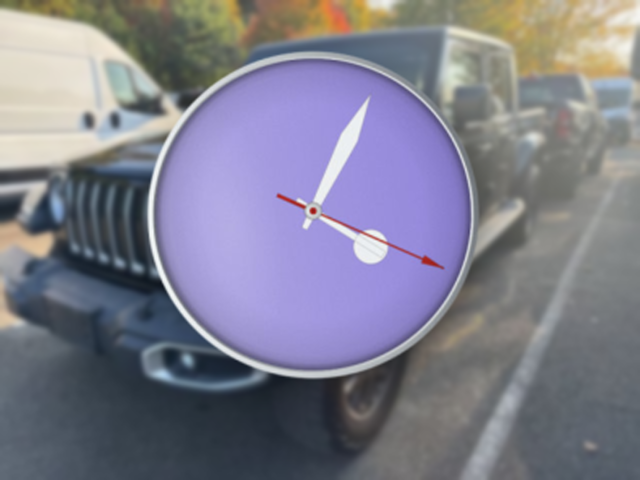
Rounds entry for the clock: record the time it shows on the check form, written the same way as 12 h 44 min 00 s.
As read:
4 h 04 min 19 s
